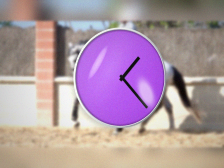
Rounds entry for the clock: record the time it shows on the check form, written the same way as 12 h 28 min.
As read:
1 h 23 min
